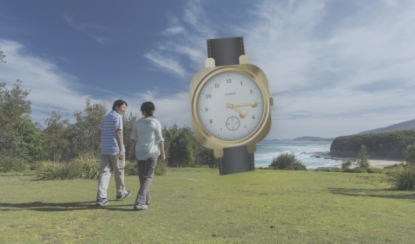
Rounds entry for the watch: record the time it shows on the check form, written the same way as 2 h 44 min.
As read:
4 h 15 min
